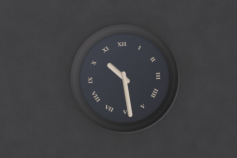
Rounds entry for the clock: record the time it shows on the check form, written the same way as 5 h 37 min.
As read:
10 h 29 min
